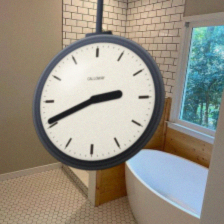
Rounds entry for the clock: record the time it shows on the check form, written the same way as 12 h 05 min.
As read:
2 h 41 min
